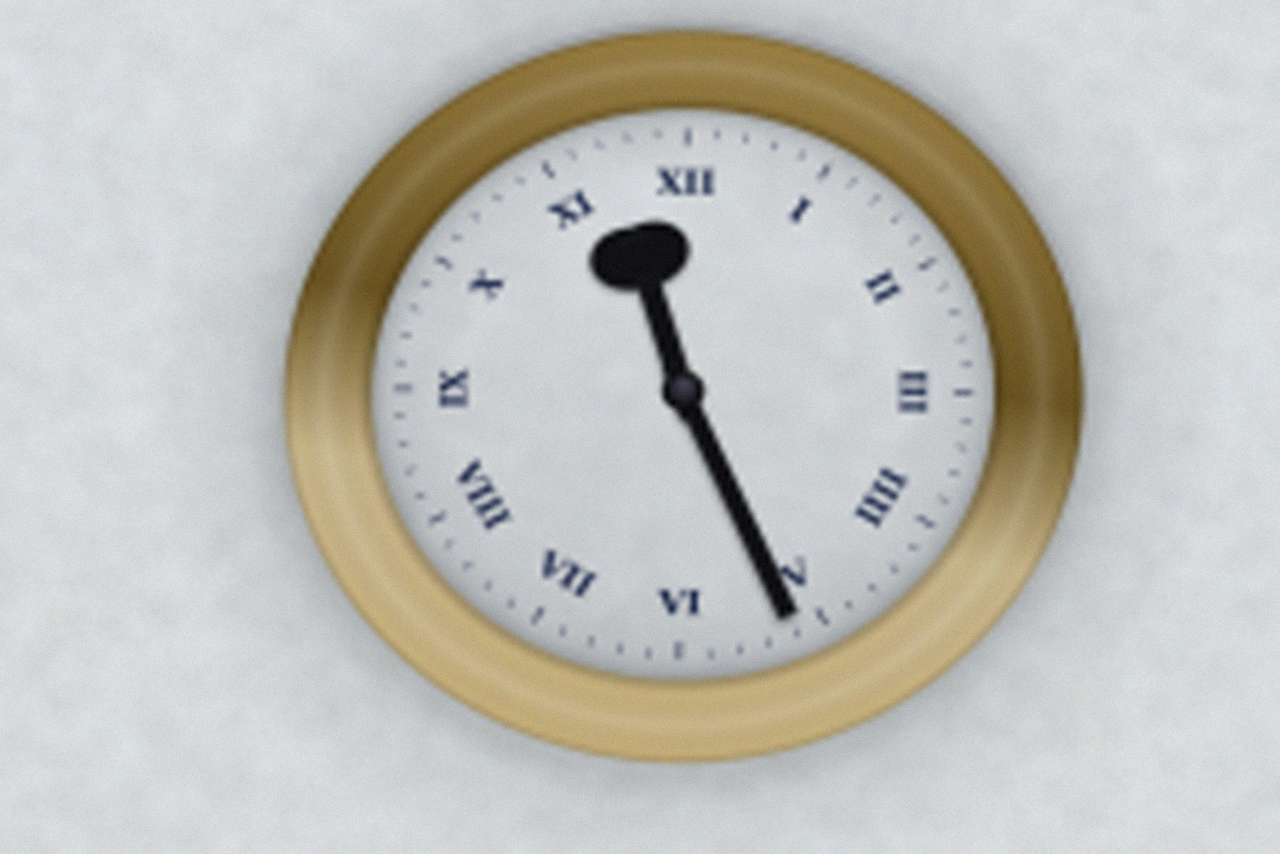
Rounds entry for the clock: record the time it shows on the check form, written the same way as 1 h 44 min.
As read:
11 h 26 min
